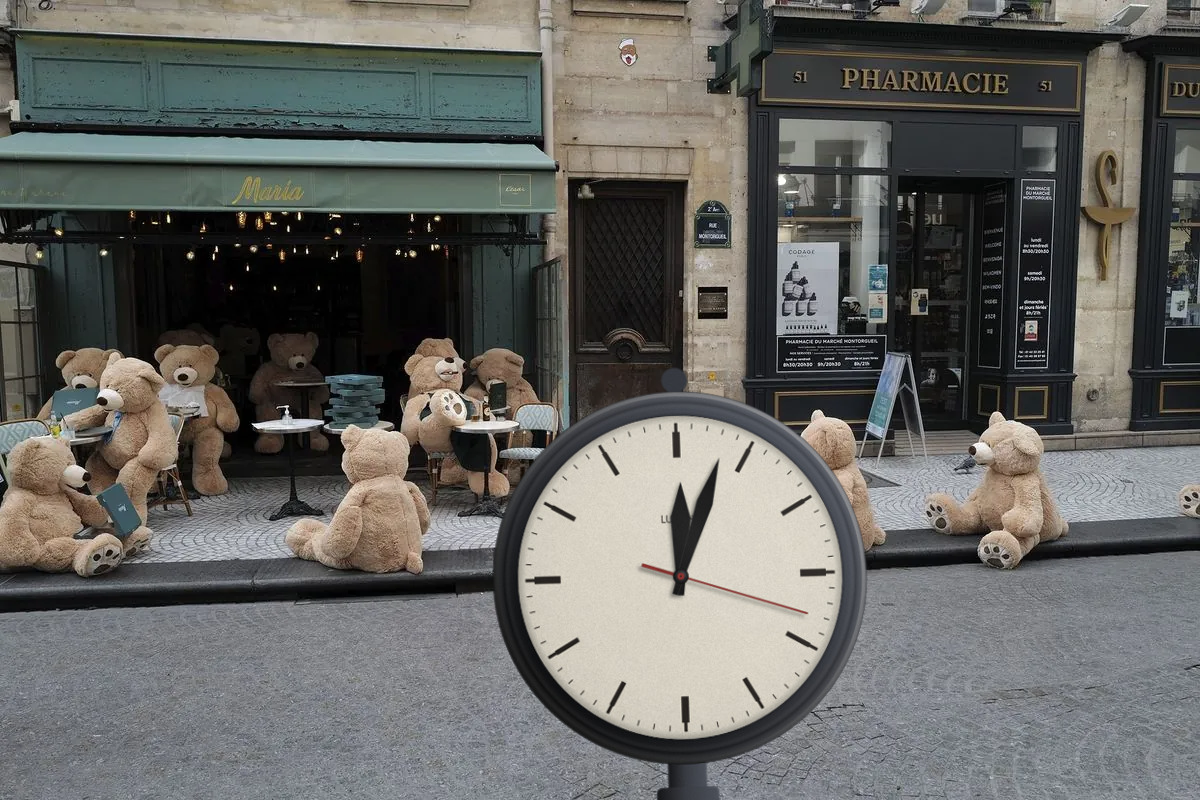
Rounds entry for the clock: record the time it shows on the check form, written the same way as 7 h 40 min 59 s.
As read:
12 h 03 min 18 s
